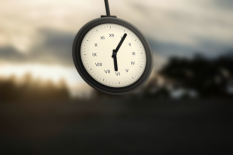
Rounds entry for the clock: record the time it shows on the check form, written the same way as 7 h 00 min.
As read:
6 h 06 min
